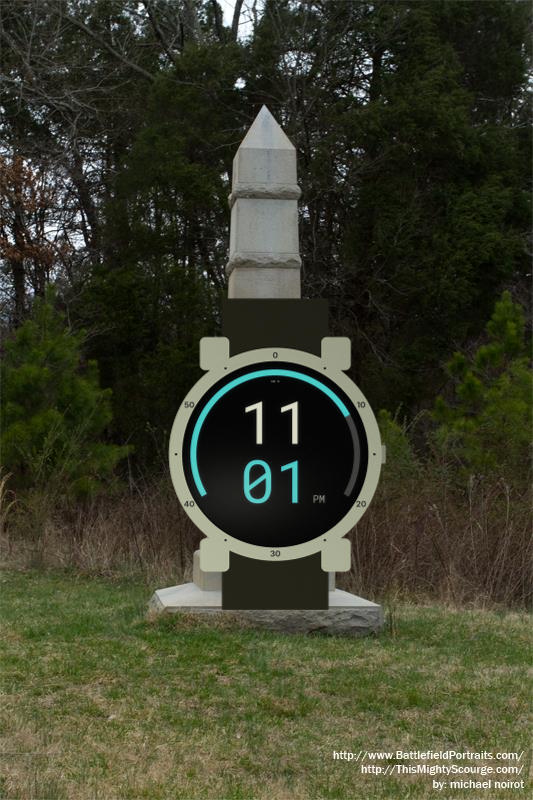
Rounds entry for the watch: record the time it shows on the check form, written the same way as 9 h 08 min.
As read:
11 h 01 min
